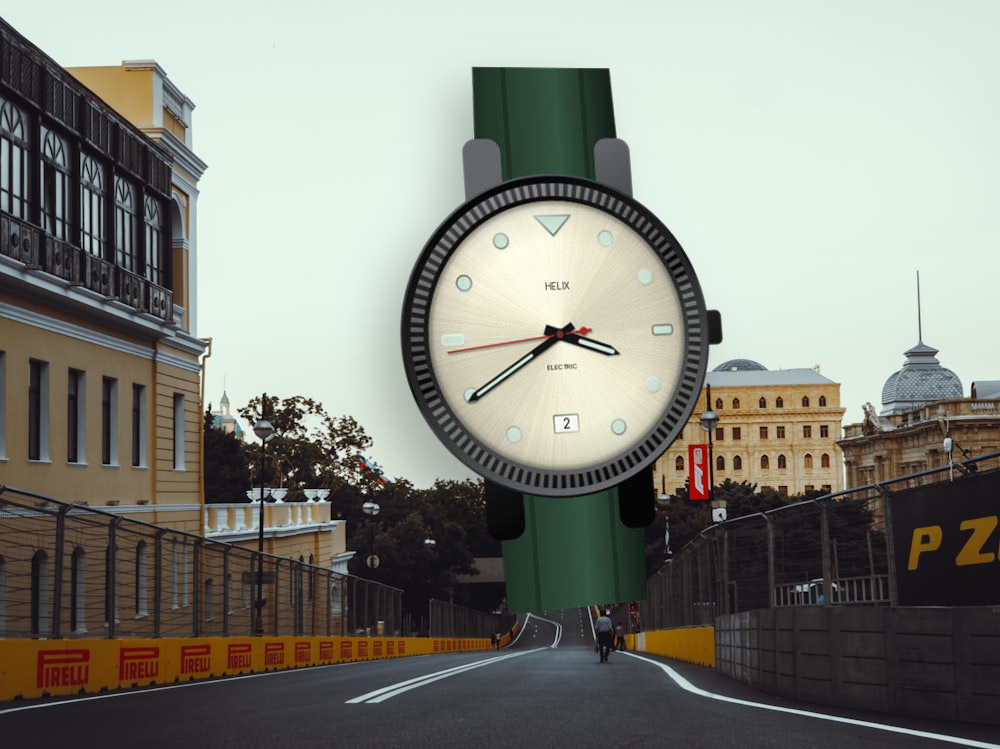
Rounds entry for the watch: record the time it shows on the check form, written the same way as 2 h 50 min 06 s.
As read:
3 h 39 min 44 s
